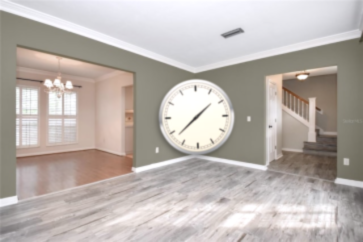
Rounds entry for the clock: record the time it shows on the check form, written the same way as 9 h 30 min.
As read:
1 h 38 min
